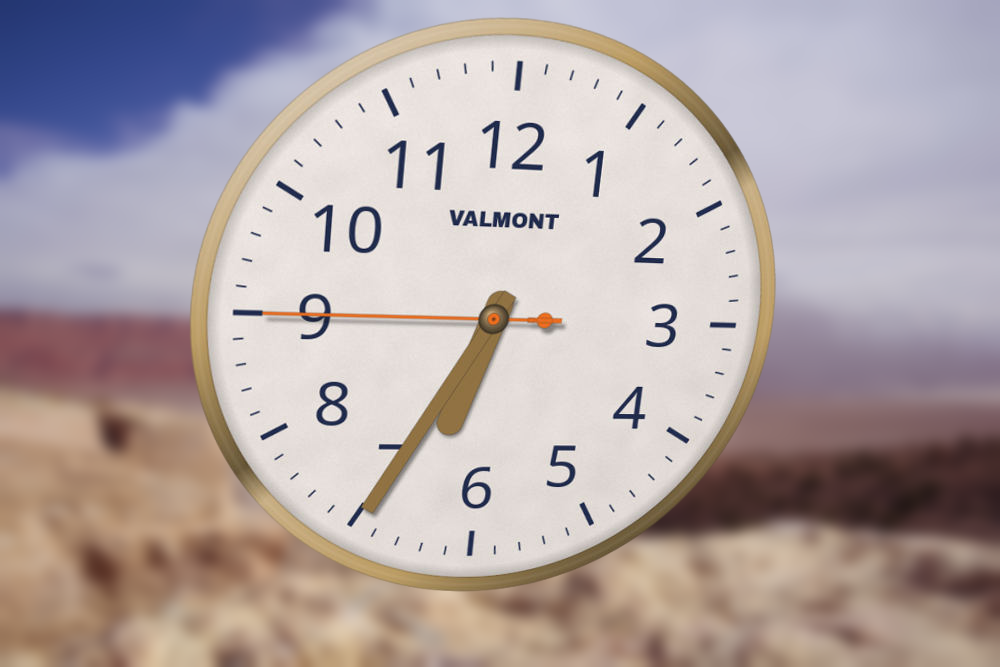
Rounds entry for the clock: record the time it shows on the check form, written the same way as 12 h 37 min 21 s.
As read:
6 h 34 min 45 s
